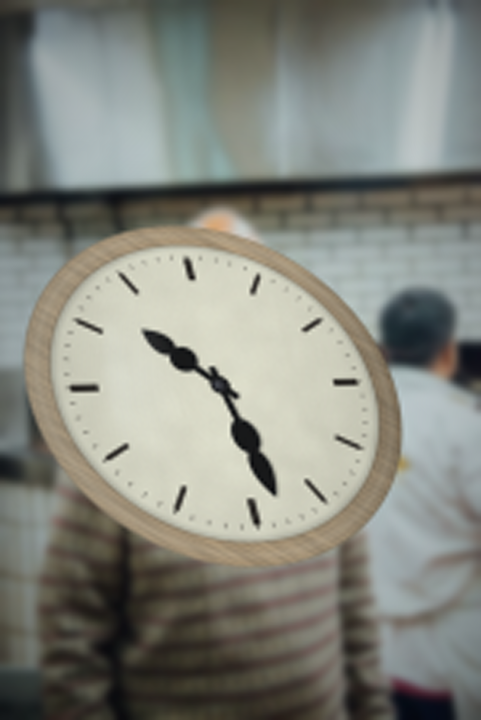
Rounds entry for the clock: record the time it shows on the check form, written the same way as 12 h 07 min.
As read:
10 h 28 min
